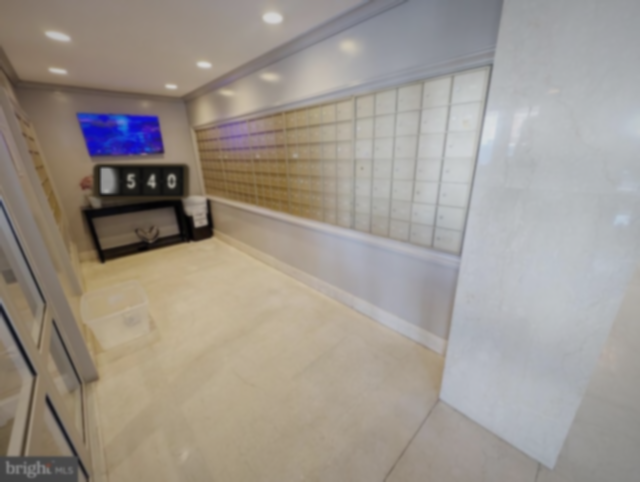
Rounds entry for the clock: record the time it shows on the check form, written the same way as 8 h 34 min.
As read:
5 h 40 min
